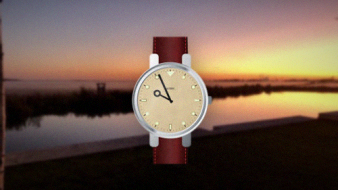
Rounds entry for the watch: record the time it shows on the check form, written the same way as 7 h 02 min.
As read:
9 h 56 min
